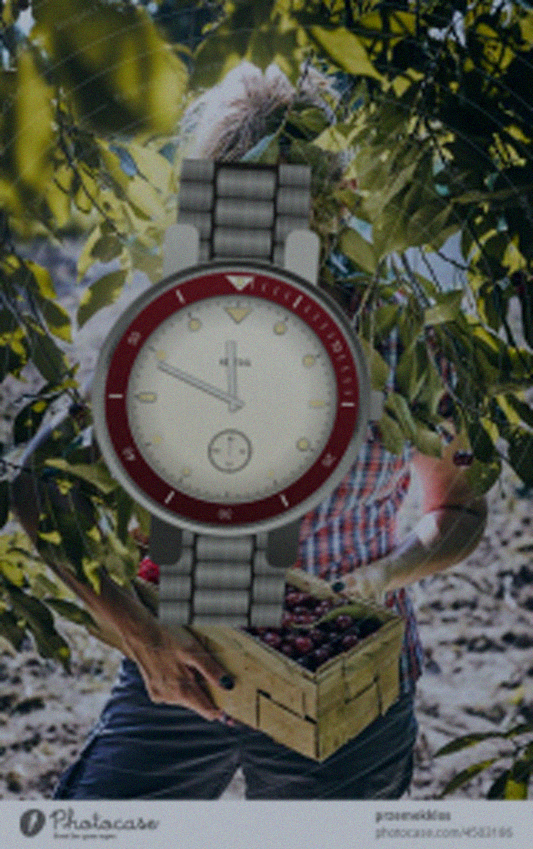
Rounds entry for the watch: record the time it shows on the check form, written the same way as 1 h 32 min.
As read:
11 h 49 min
